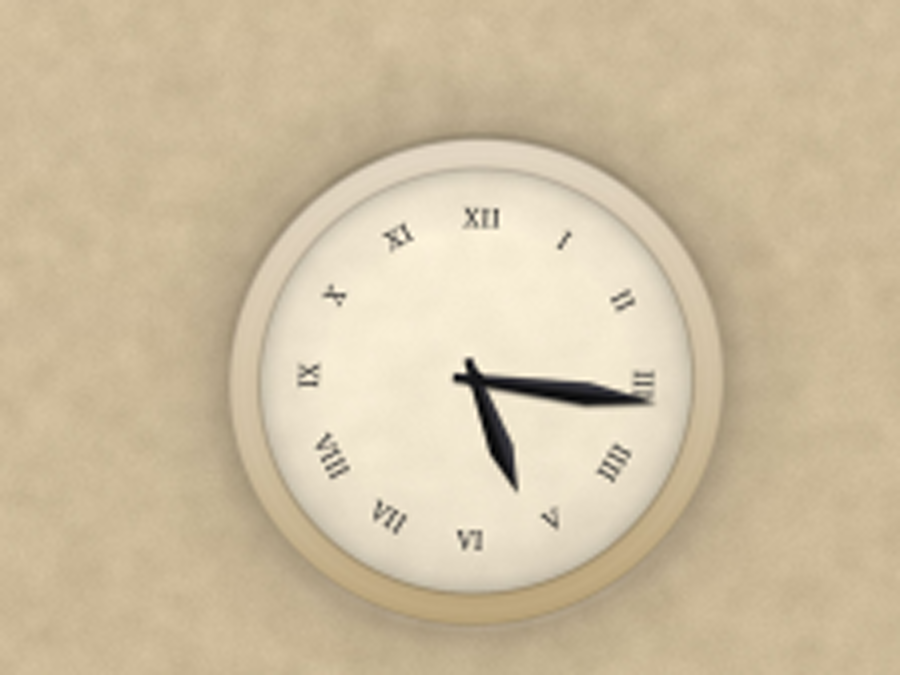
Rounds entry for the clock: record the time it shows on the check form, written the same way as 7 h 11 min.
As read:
5 h 16 min
